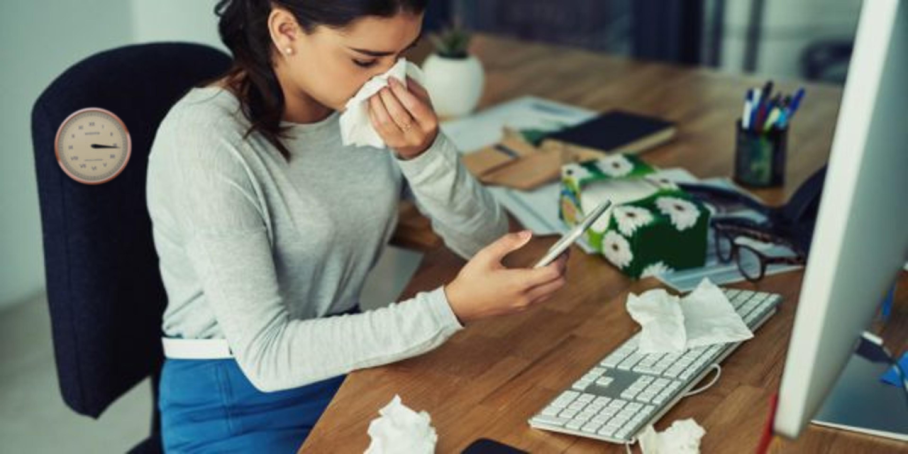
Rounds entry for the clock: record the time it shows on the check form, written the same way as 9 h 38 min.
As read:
3 h 16 min
